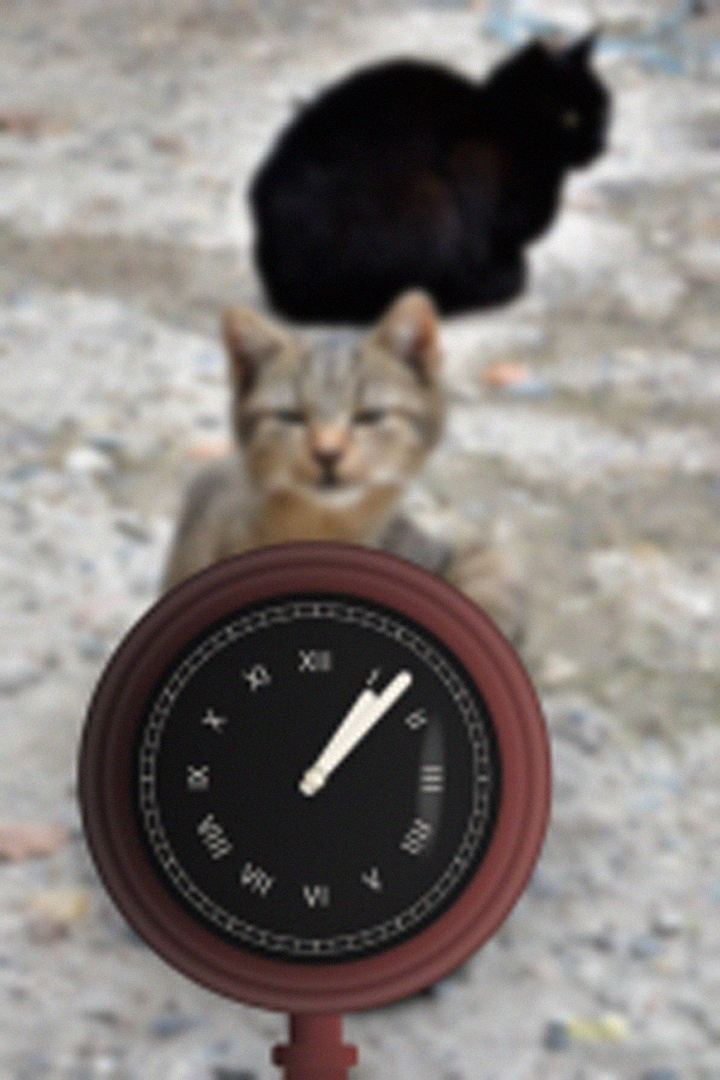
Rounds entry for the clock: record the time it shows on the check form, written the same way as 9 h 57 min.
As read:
1 h 07 min
